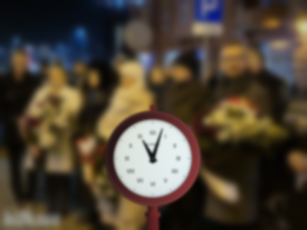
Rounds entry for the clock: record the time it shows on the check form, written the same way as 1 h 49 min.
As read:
11 h 03 min
